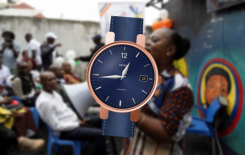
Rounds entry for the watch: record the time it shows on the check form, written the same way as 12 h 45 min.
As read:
12 h 44 min
